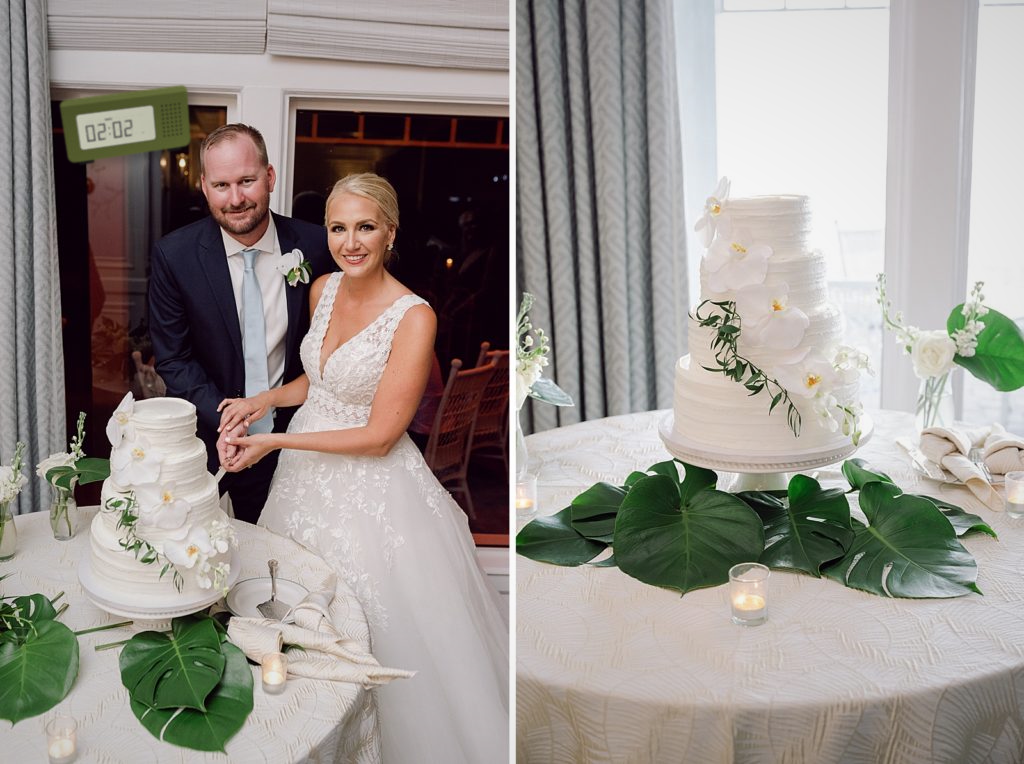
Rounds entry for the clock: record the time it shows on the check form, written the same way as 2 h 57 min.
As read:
2 h 02 min
